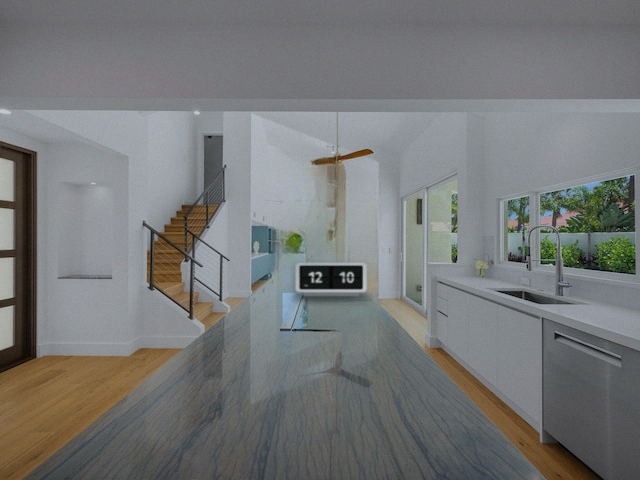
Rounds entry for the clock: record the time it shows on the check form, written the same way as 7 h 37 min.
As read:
12 h 10 min
